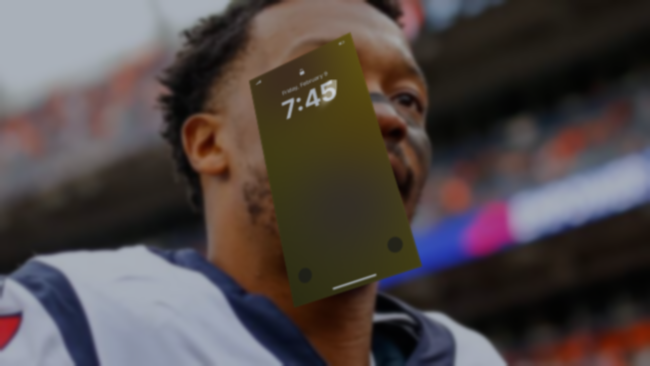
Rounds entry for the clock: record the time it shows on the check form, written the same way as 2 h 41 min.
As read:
7 h 45 min
